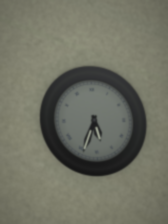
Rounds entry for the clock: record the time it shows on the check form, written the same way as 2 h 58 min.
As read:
5 h 34 min
